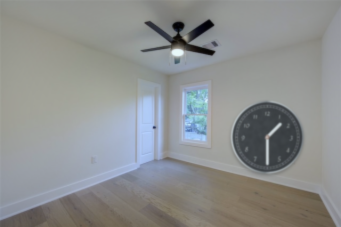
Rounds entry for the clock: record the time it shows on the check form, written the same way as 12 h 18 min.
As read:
1 h 30 min
